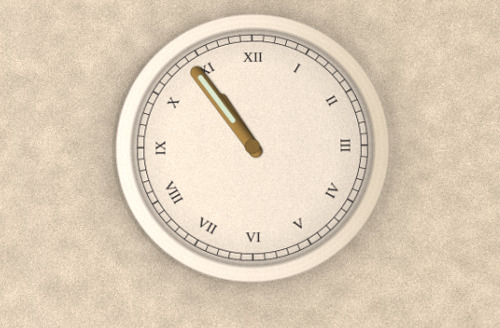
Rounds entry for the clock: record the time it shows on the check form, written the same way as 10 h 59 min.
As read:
10 h 54 min
